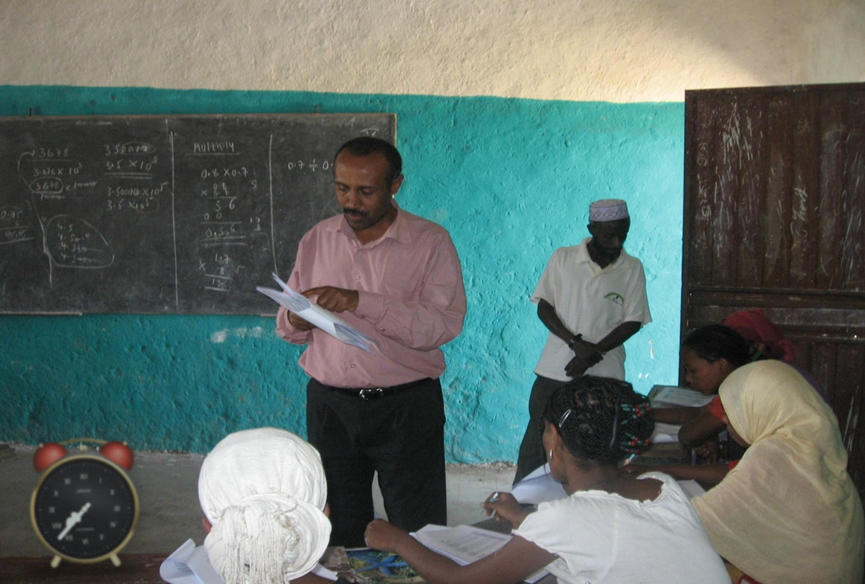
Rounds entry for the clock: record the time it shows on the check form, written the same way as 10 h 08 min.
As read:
7 h 37 min
